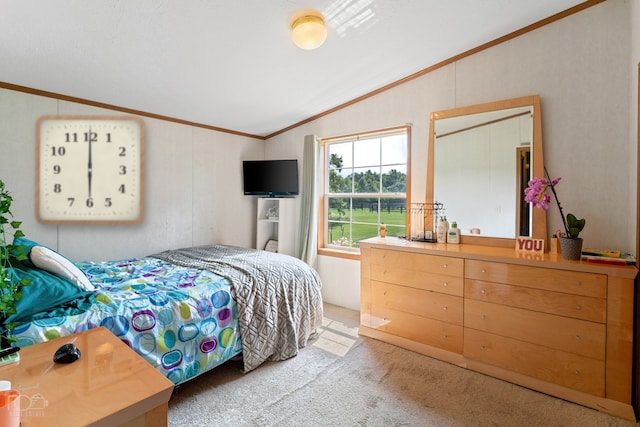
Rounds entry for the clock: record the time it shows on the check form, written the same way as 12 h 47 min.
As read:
6 h 00 min
